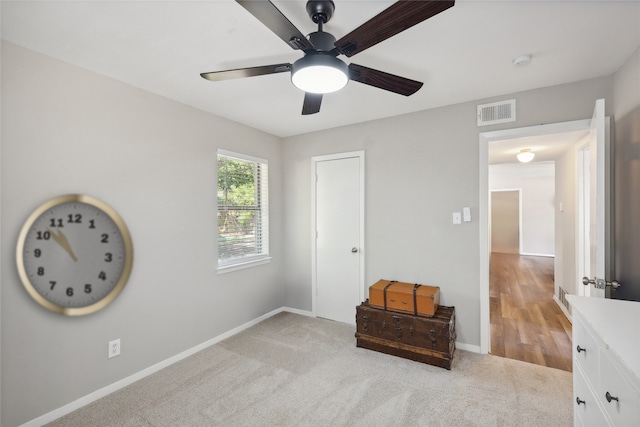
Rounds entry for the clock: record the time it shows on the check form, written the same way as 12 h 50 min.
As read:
10 h 52 min
